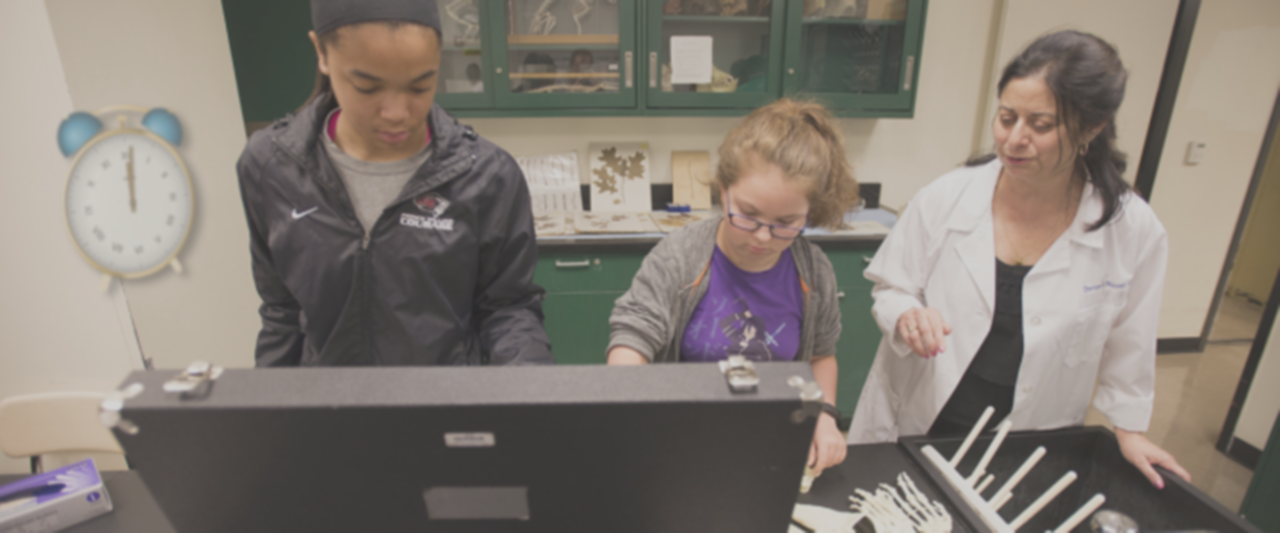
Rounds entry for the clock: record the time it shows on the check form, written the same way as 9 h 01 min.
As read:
12 h 01 min
